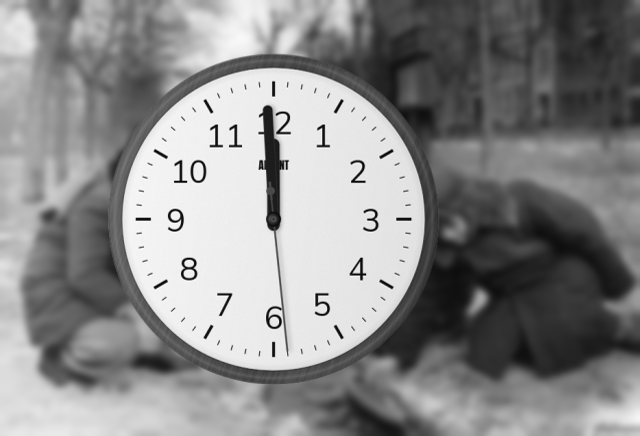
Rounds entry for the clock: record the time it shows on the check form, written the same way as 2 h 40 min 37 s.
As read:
11 h 59 min 29 s
